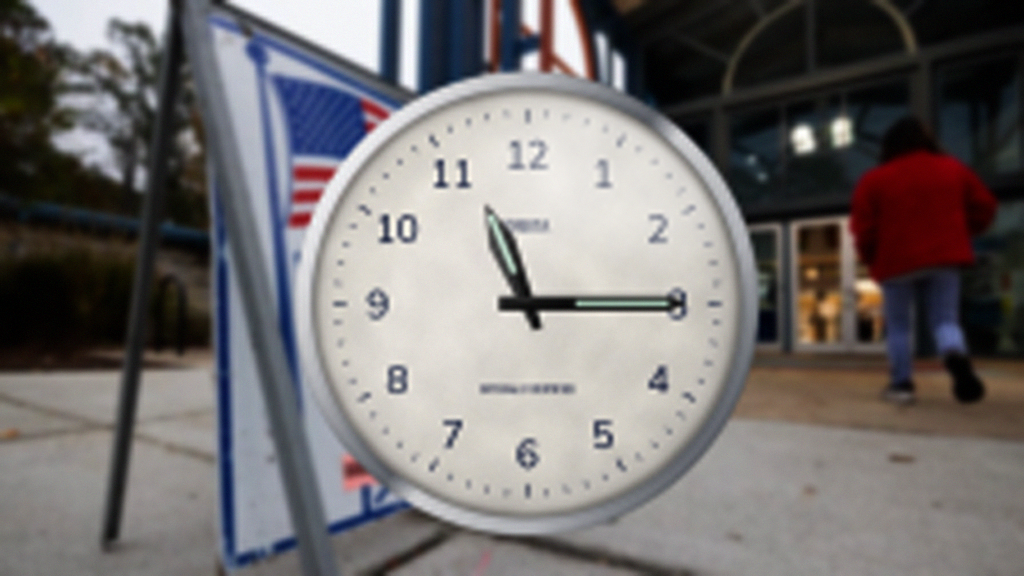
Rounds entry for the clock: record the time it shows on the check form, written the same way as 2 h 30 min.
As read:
11 h 15 min
